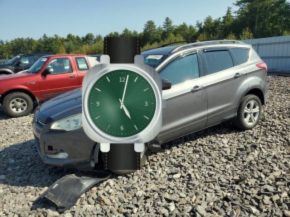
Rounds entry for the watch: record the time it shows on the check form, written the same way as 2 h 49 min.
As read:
5 h 02 min
